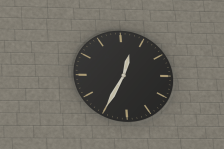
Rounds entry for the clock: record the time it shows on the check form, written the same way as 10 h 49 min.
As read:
12 h 35 min
